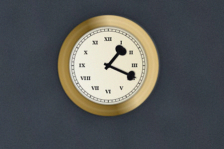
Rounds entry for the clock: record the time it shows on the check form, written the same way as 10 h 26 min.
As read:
1 h 19 min
